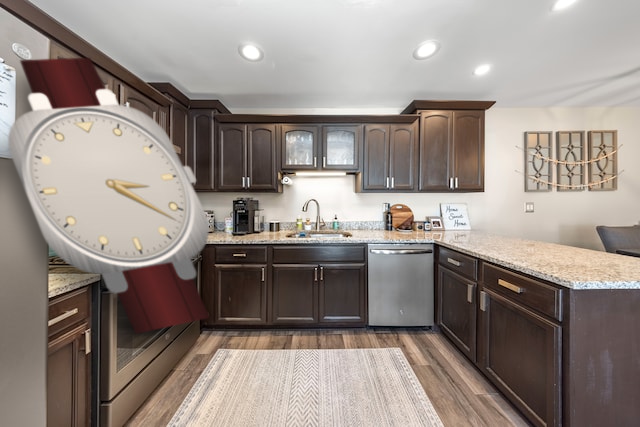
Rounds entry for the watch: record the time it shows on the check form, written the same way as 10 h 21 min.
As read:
3 h 22 min
